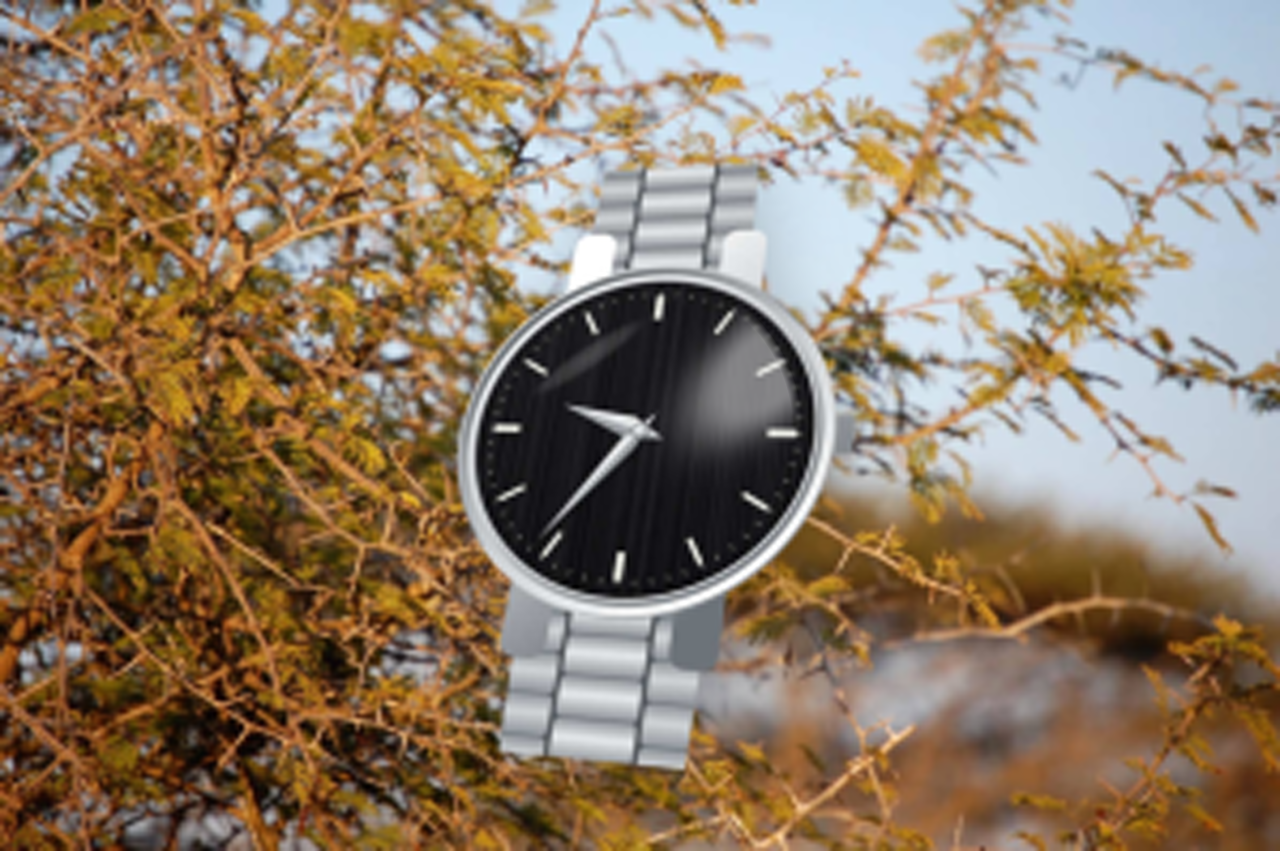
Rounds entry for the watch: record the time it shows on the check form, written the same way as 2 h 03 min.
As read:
9 h 36 min
